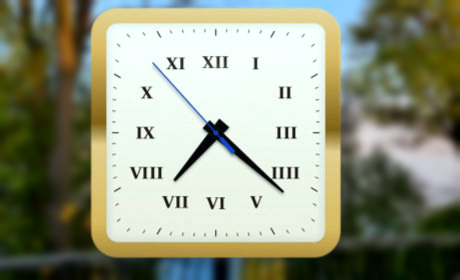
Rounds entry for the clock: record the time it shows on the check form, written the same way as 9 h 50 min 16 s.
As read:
7 h 21 min 53 s
